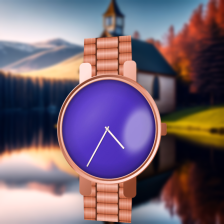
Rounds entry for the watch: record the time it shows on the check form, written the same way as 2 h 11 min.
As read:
4 h 35 min
